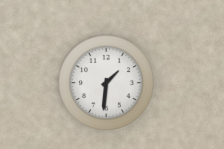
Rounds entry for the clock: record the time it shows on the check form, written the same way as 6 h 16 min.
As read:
1 h 31 min
